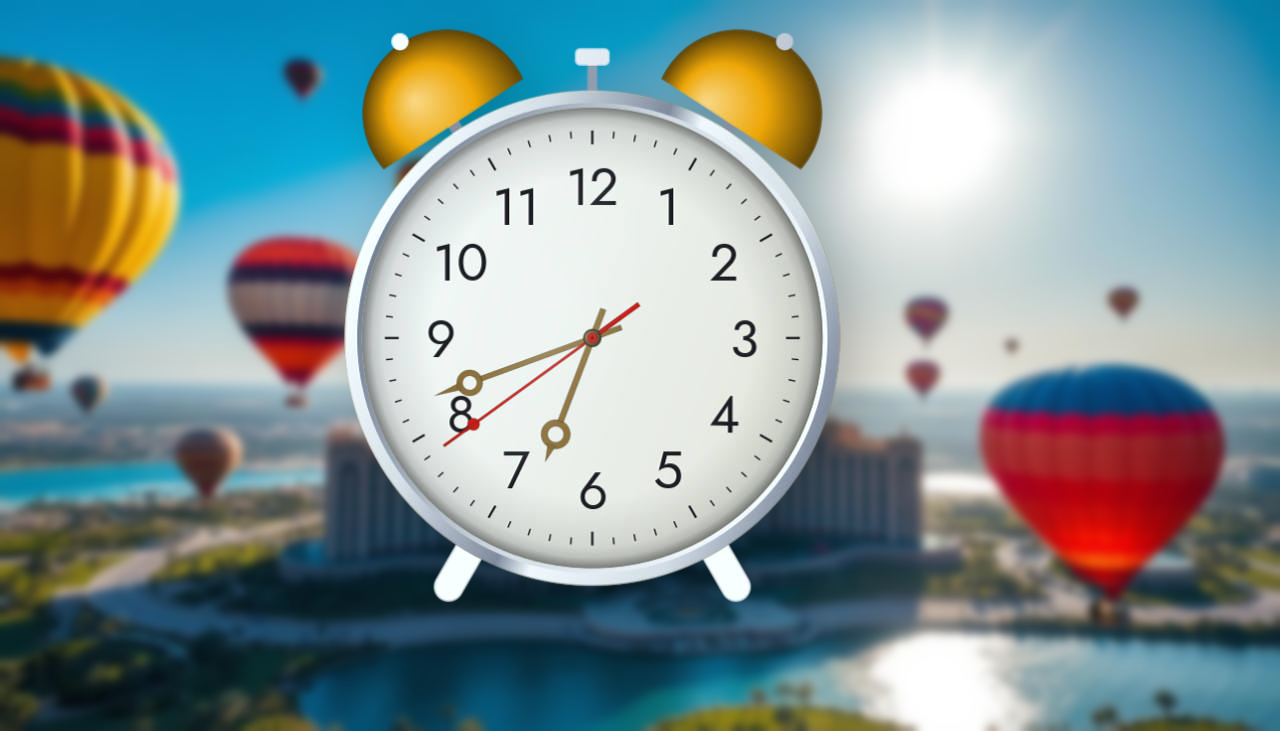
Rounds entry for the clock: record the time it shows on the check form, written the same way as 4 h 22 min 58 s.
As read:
6 h 41 min 39 s
